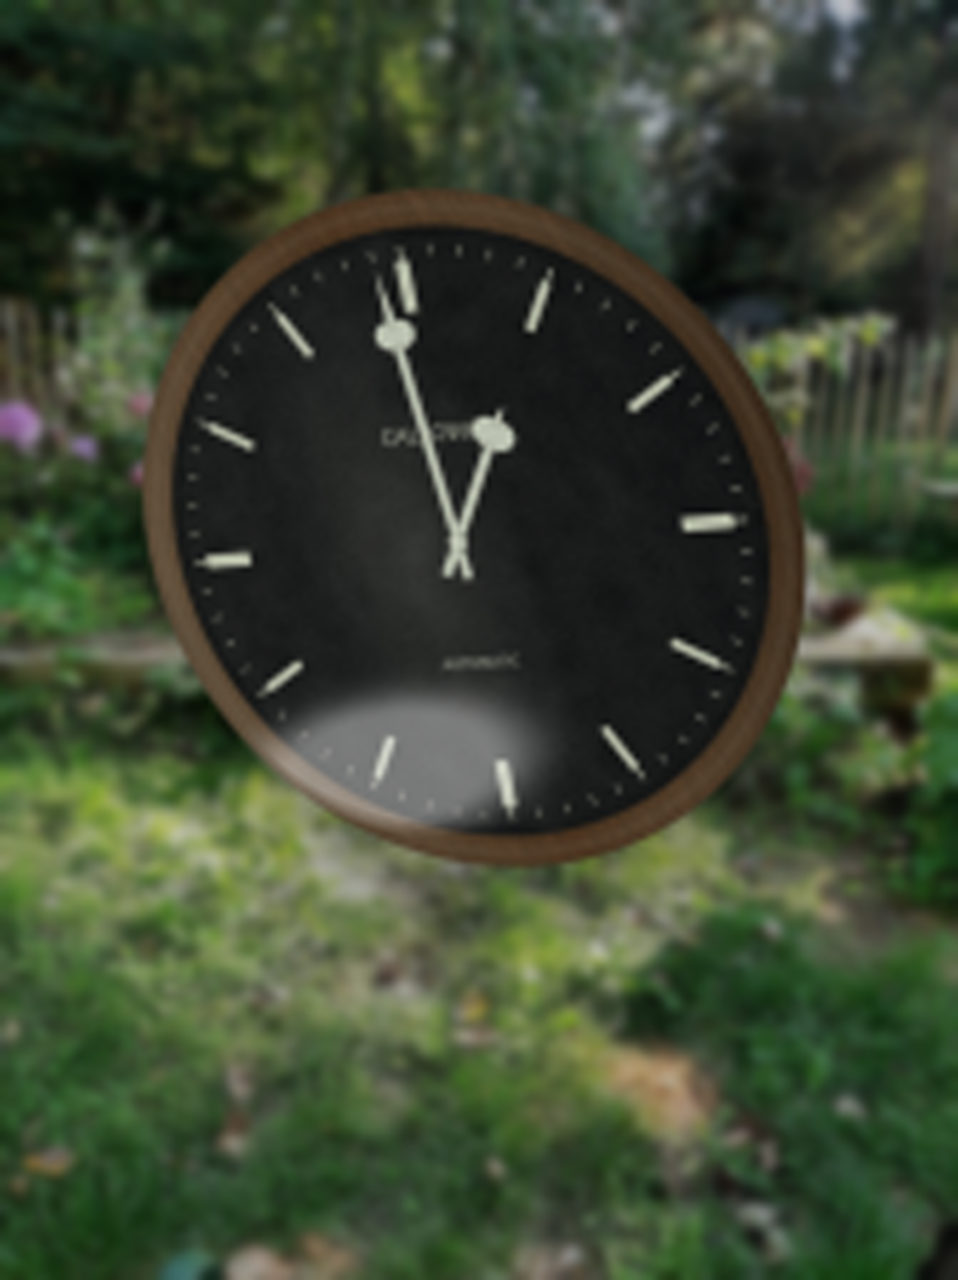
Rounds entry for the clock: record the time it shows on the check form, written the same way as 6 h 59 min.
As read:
12 h 59 min
